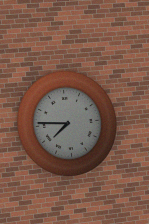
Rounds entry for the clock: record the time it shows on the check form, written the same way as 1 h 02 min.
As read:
7 h 46 min
